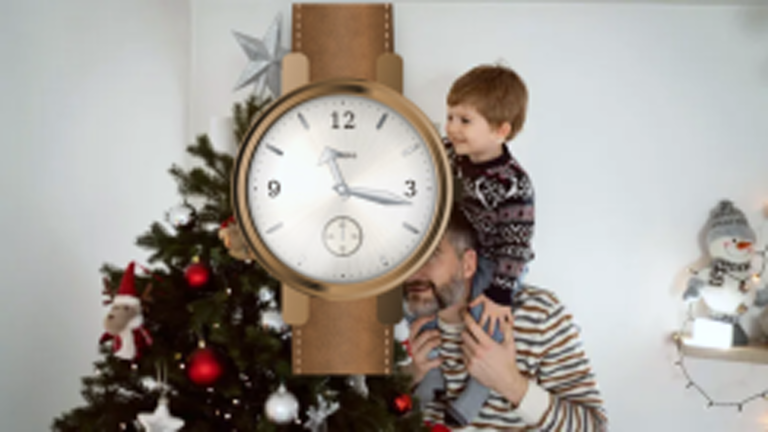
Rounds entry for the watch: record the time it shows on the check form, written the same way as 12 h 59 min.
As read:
11 h 17 min
